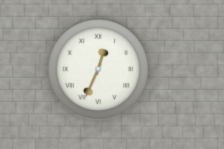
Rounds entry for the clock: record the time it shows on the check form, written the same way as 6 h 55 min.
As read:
12 h 34 min
